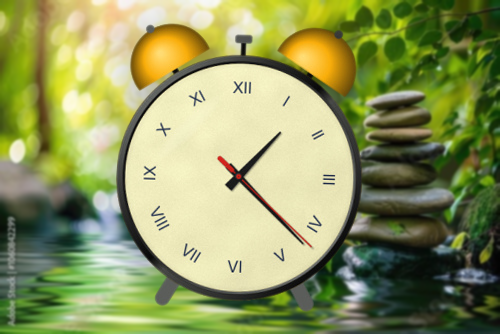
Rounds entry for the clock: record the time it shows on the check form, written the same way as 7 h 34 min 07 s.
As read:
1 h 22 min 22 s
